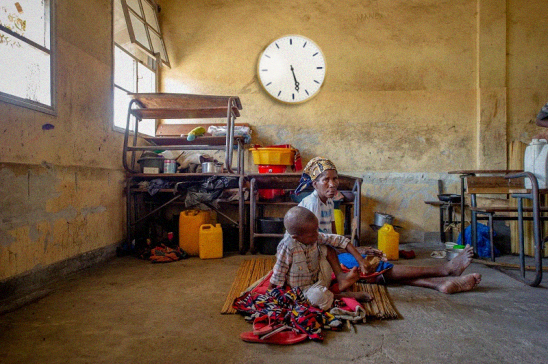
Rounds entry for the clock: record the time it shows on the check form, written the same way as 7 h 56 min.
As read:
5 h 28 min
